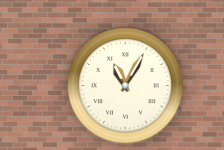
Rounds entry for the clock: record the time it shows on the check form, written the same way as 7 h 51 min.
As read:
11 h 05 min
